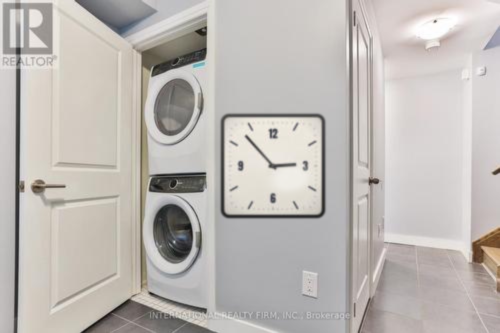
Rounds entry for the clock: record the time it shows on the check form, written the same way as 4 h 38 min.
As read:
2 h 53 min
